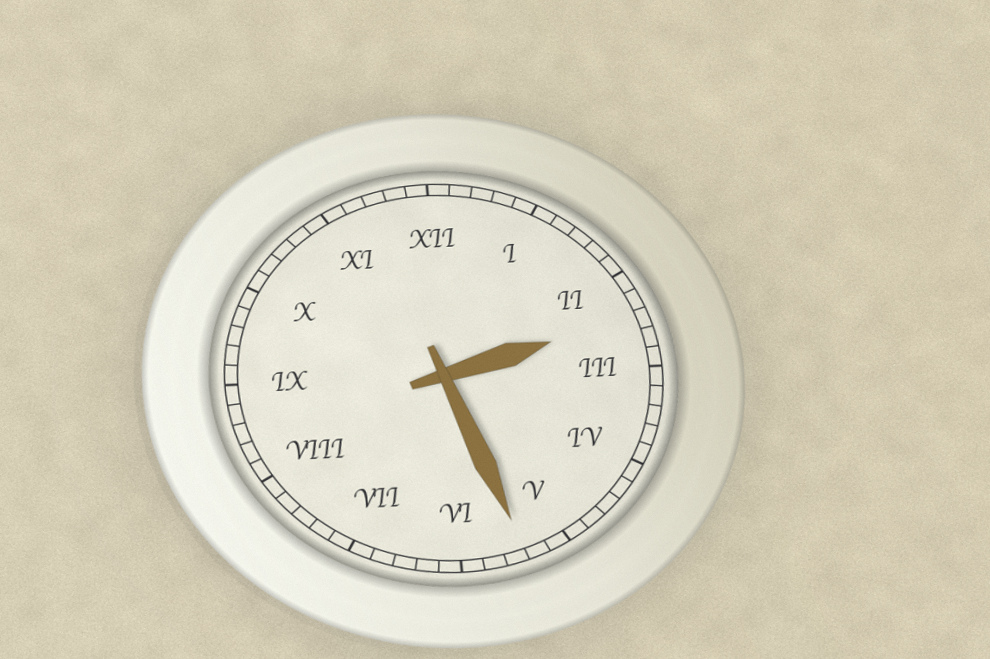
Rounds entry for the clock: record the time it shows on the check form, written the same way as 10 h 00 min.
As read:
2 h 27 min
